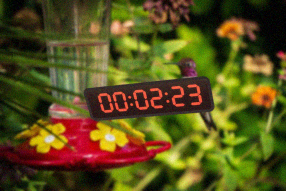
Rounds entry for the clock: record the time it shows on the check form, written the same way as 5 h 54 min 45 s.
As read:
0 h 02 min 23 s
